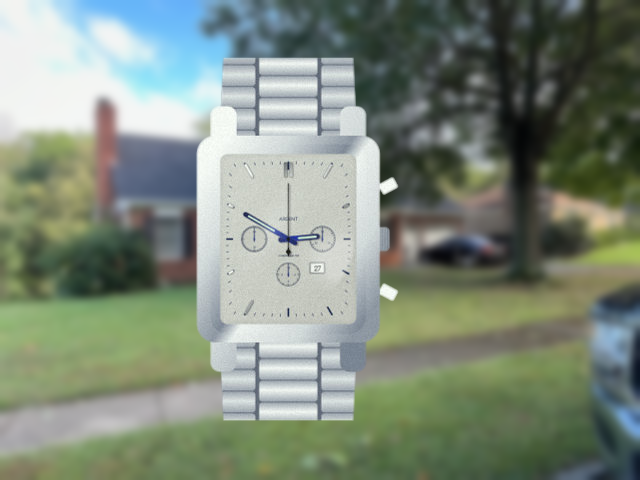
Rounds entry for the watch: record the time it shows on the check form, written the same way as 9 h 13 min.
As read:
2 h 50 min
